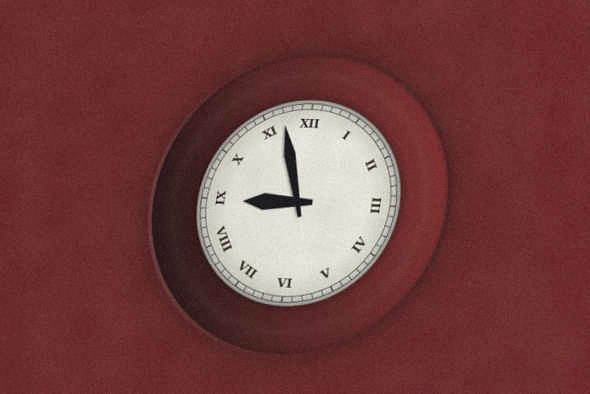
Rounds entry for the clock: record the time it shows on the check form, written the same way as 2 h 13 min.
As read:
8 h 57 min
